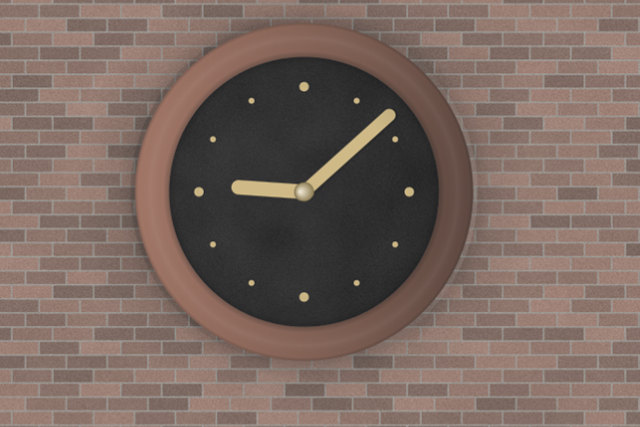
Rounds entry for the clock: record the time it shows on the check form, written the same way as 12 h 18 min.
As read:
9 h 08 min
